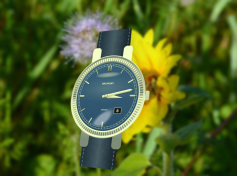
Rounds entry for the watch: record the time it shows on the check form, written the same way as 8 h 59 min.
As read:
3 h 13 min
